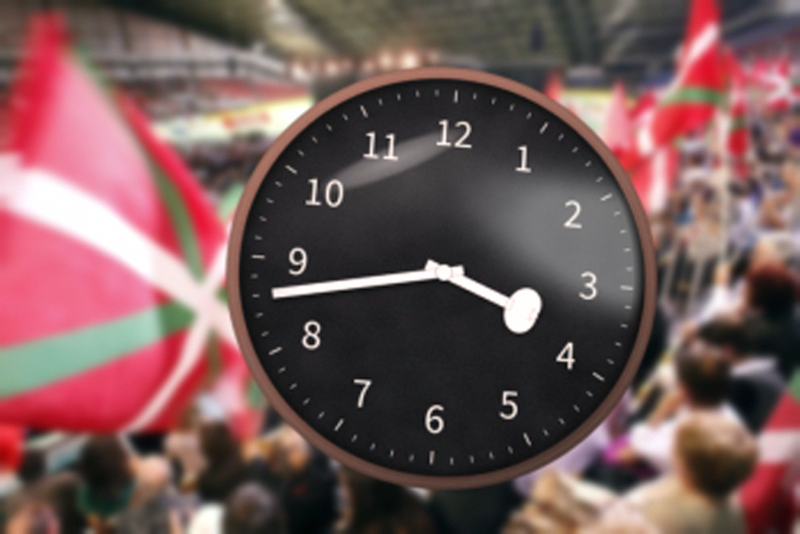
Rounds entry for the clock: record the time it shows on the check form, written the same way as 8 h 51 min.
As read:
3 h 43 min
